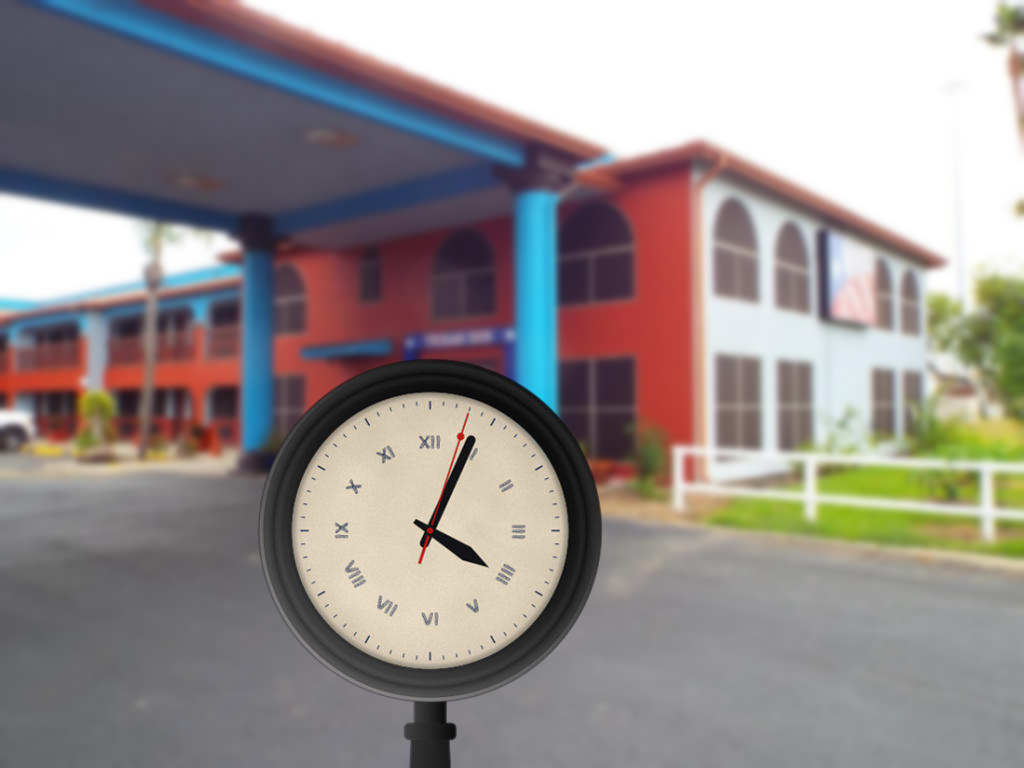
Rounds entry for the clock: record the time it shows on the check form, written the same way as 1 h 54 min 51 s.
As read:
4 h 04 min 03 s
